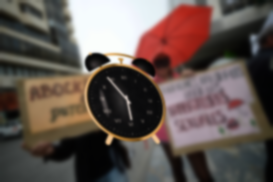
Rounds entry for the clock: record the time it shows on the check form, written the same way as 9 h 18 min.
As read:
5 h 54 min
